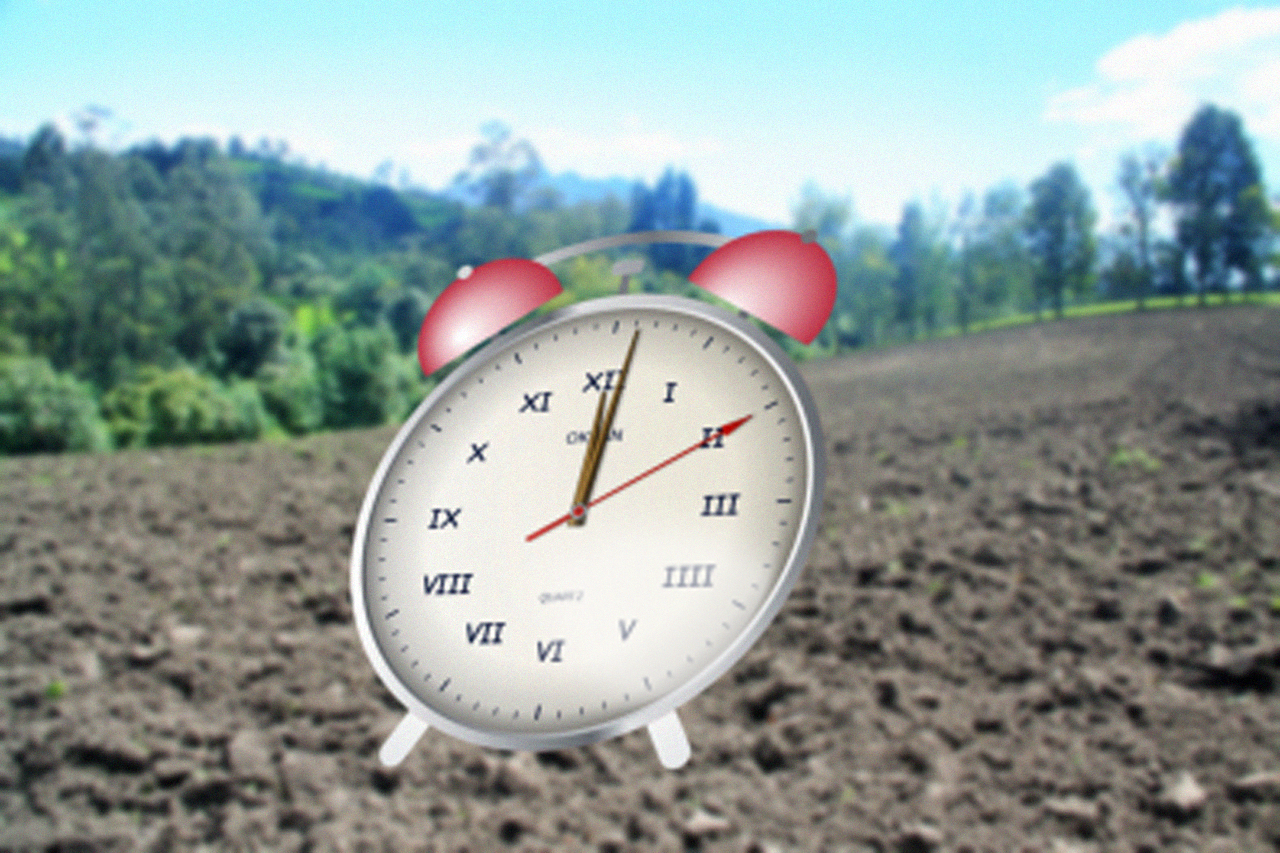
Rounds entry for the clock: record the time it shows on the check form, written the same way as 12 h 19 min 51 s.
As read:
12 h 01 min 10 s
